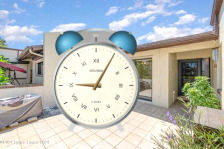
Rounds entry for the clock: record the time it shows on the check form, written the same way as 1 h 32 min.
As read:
9 h 05 min
